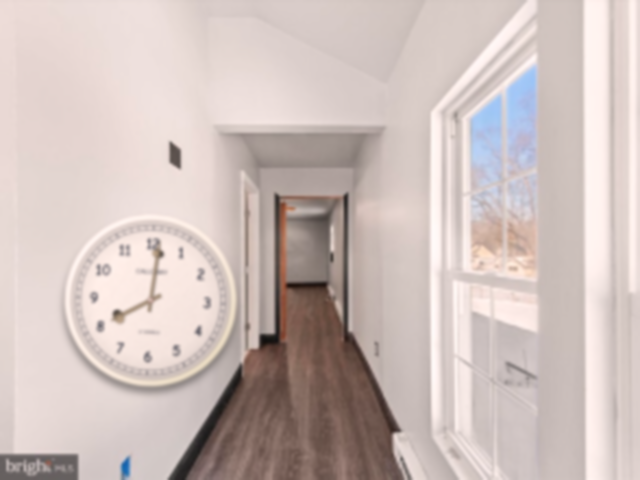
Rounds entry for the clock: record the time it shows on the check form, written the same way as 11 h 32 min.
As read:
8 h 01 min
